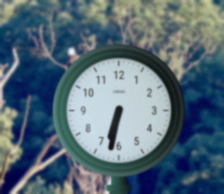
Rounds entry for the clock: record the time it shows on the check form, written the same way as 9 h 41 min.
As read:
6 h 32 min
